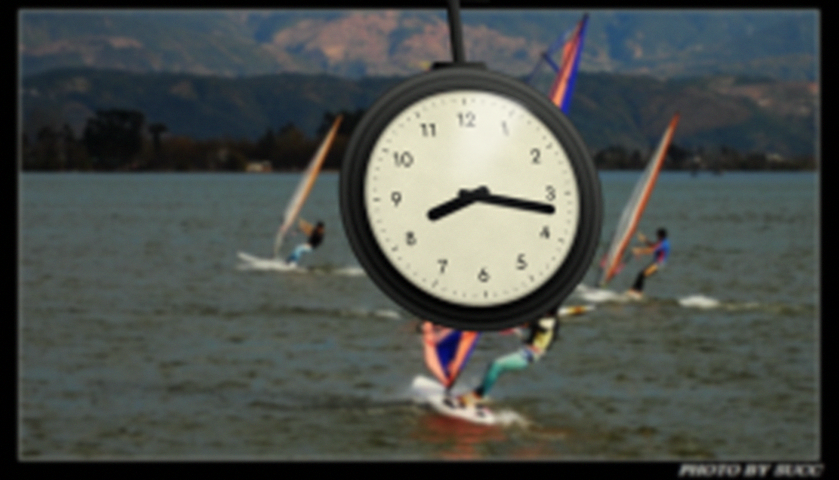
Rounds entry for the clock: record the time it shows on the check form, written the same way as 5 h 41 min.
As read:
8 h 17 min
